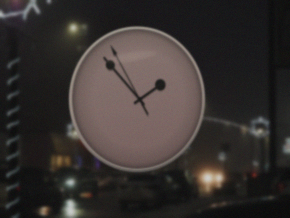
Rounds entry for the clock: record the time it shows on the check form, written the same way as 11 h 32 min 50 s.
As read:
1 h 52 min 55 s
